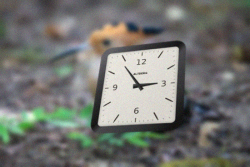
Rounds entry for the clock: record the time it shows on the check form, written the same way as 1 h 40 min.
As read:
2 h 54 min
